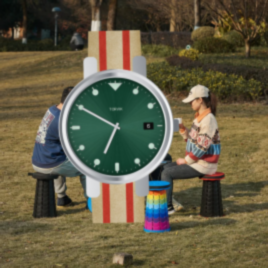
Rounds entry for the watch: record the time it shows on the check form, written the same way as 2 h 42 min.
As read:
6 h 50 min
